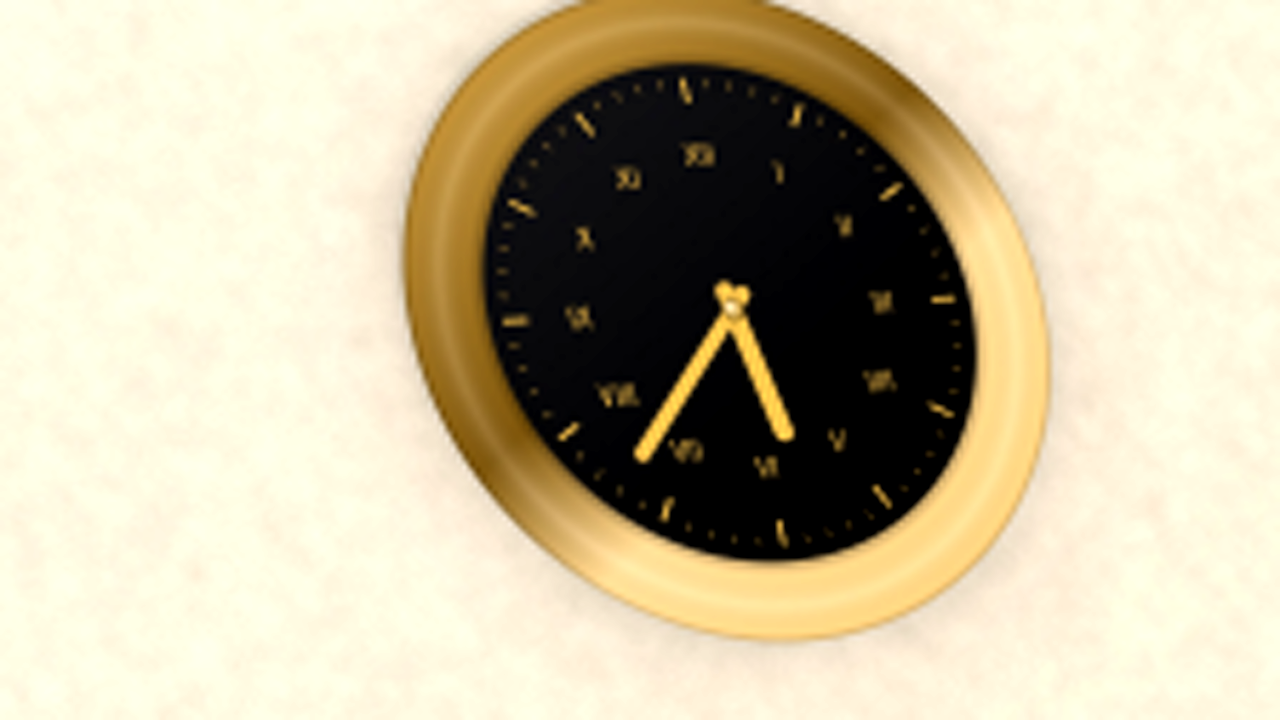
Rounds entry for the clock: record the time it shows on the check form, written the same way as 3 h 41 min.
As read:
5 h 37 min
